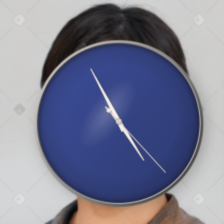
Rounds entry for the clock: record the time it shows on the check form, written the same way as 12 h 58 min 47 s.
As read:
4 h 55 min 23 s
